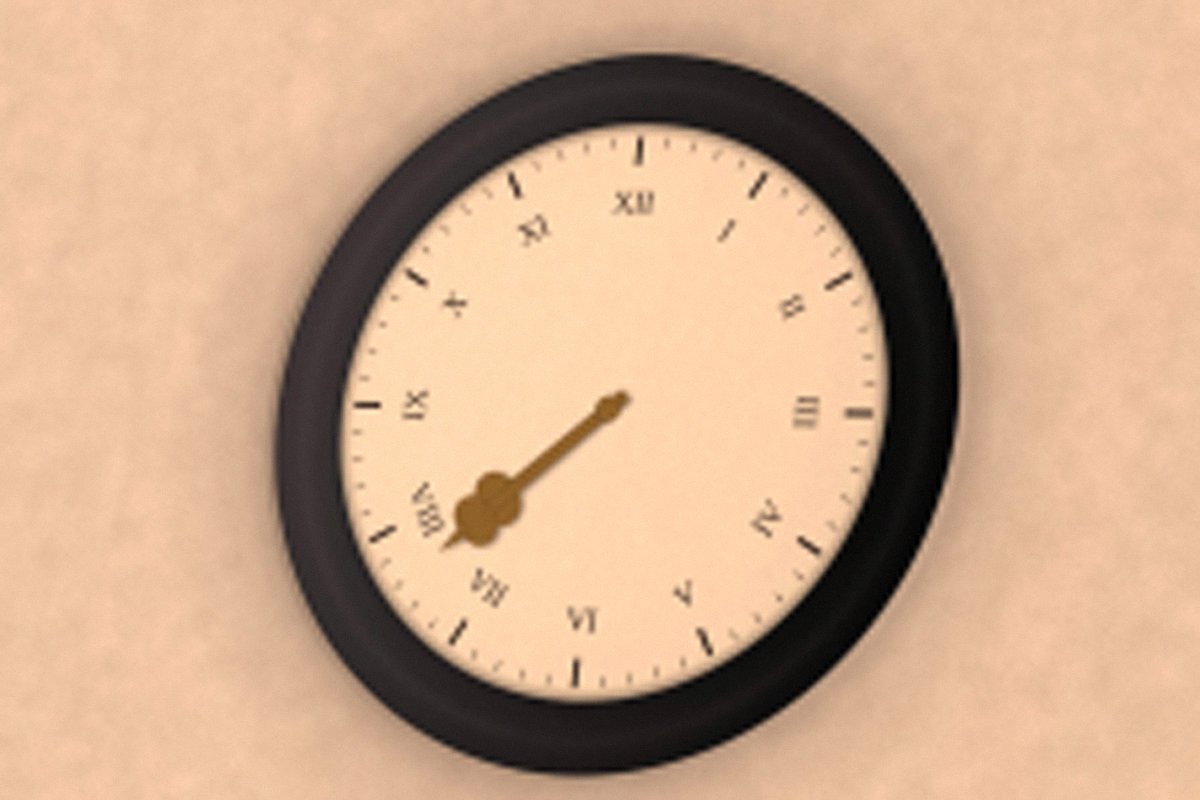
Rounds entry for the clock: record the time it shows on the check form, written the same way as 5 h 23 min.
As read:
7 h 38 min
